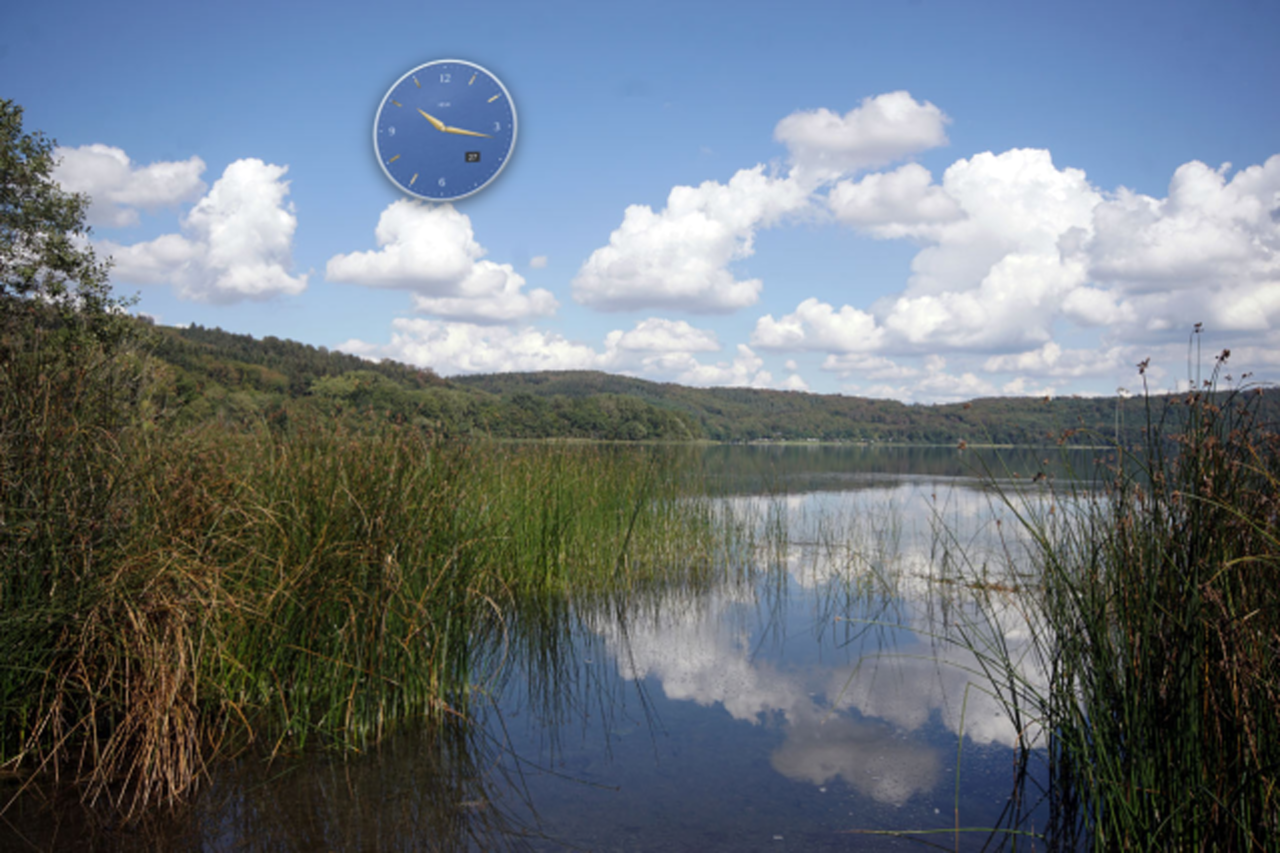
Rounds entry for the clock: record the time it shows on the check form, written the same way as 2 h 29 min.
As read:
10 h 17 min
